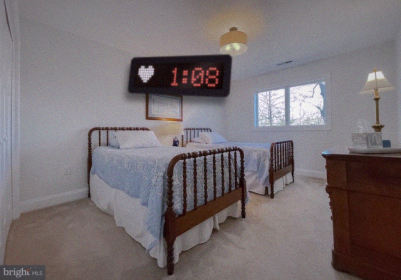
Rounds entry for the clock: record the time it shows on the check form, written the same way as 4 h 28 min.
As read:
1 h 08 min
